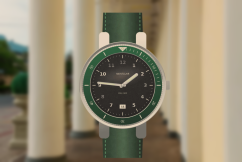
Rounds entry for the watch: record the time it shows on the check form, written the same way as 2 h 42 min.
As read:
1 h 46 min
